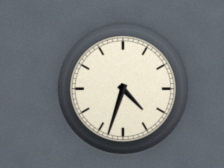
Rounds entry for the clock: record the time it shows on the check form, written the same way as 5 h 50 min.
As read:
4 h 33 min
